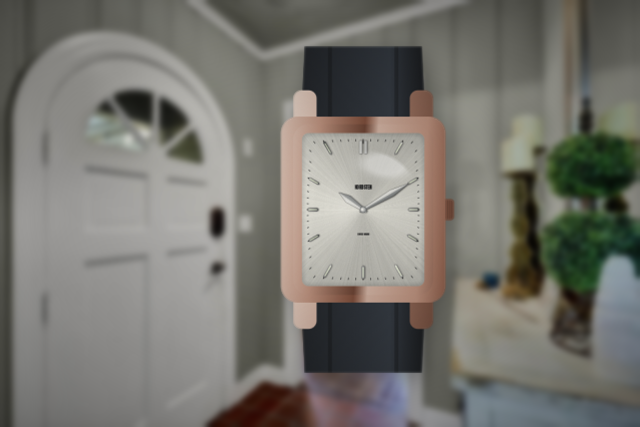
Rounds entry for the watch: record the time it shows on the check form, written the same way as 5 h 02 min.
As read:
10 h 10 min
